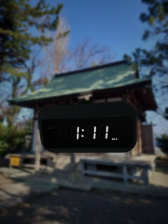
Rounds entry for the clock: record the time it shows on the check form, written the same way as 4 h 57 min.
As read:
1 h 11 min
